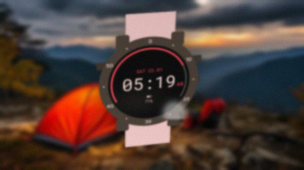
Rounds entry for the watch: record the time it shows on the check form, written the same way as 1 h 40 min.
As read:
5 h 19 min
